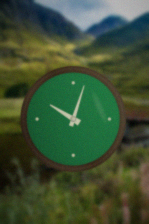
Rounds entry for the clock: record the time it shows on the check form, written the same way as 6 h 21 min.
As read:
10 h 03 min
